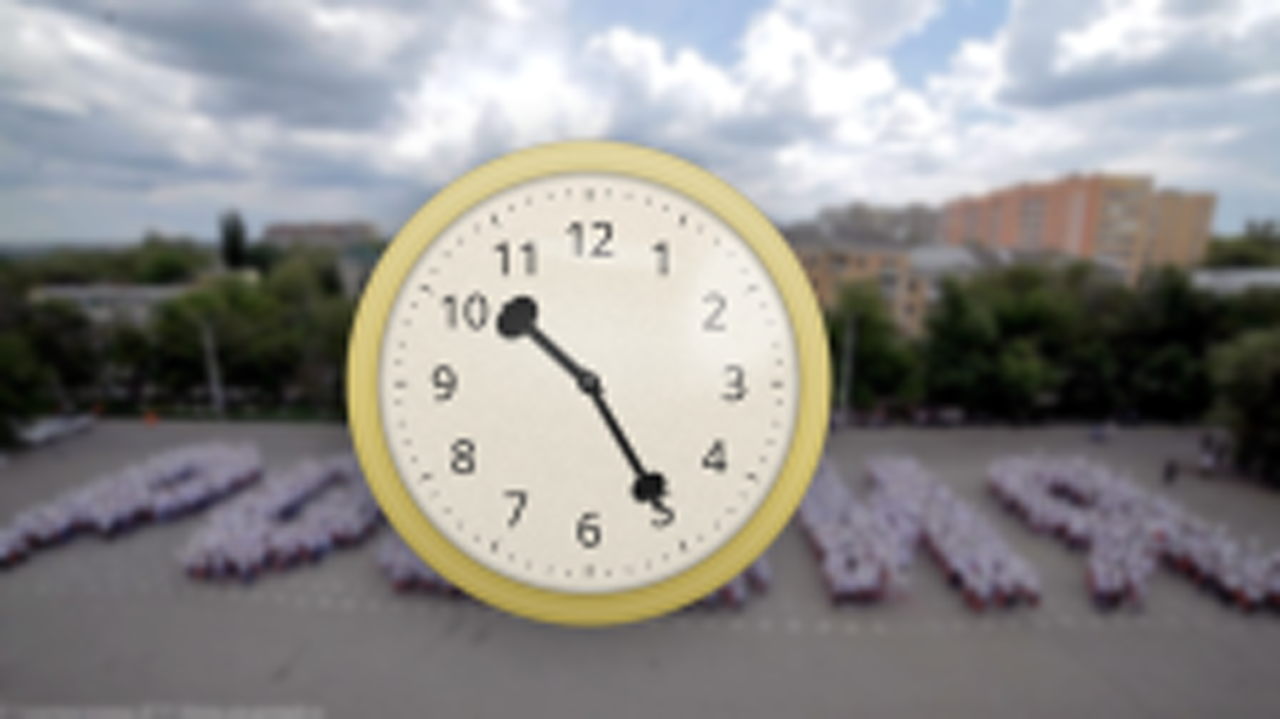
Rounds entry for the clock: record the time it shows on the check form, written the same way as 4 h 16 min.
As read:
10 h 25 min
